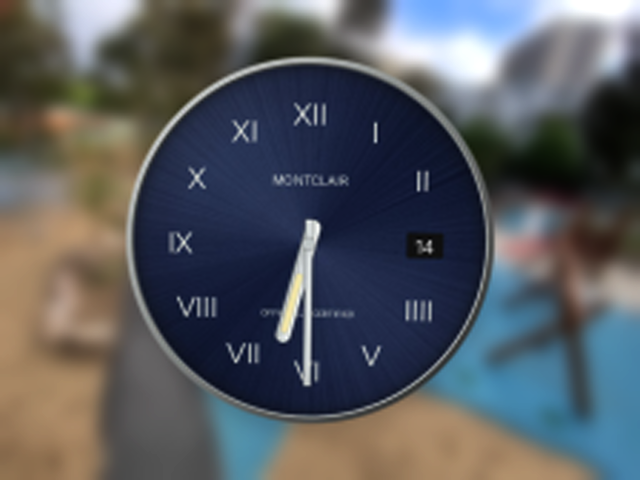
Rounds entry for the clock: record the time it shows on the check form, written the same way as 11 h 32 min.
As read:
6 h 30 min
